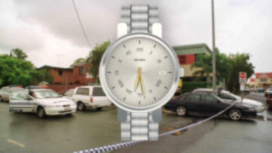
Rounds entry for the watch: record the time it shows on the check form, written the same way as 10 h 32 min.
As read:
6 h 28 min
